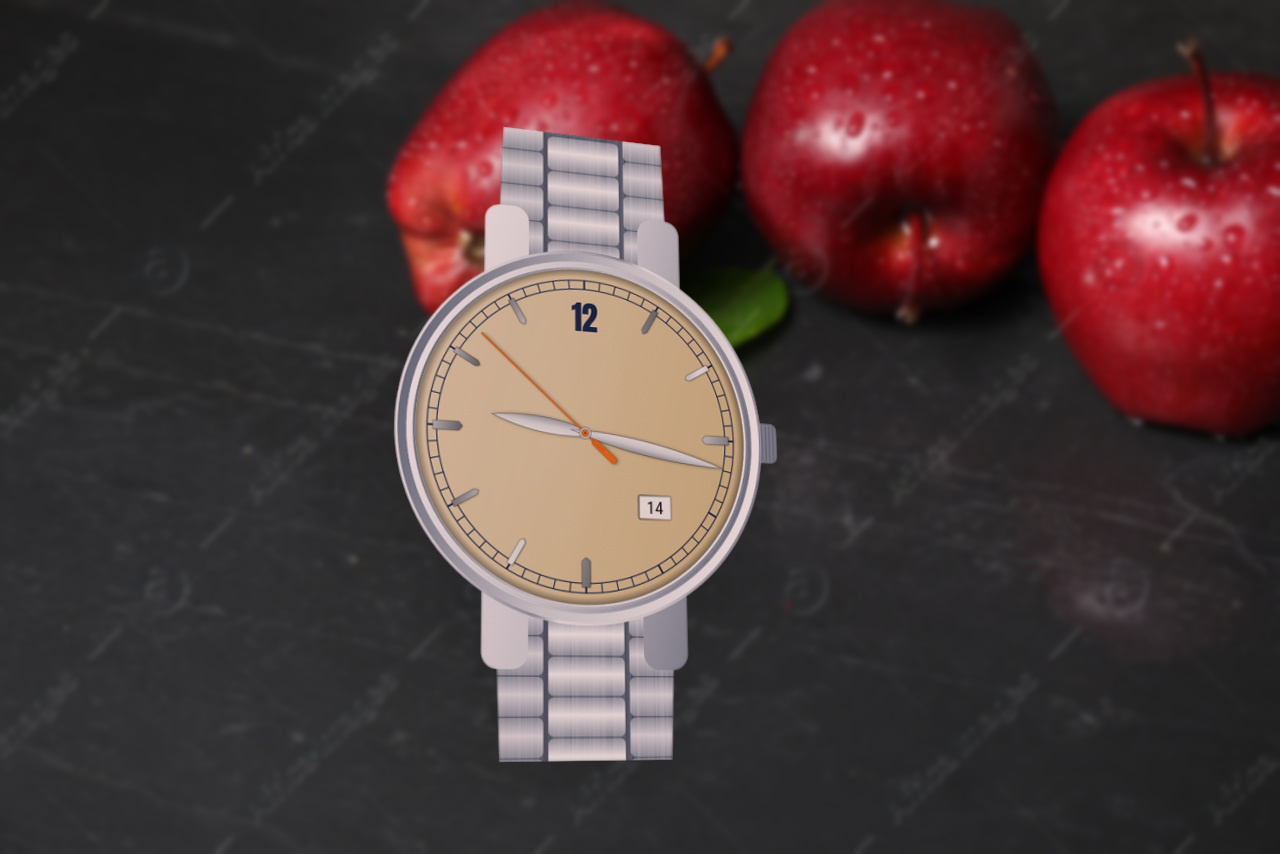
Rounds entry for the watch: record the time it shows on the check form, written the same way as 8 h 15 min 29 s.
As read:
9 h 16 min 52 s
